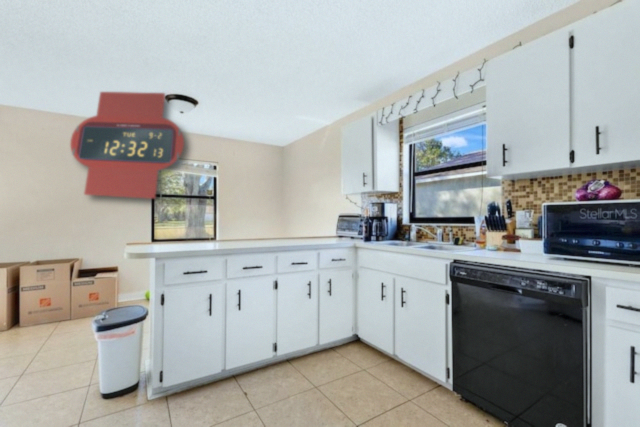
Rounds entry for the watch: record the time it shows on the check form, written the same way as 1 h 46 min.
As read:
12 h 32 min
